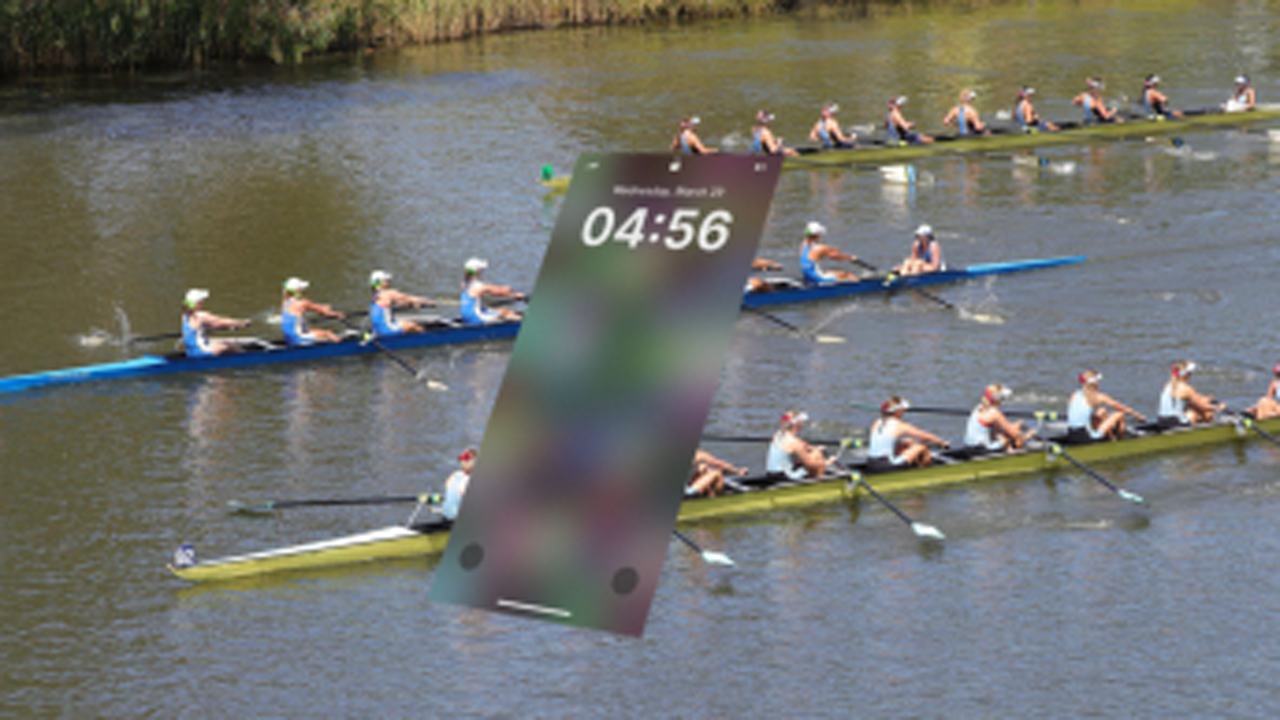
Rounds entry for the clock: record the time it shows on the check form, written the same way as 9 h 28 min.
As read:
4 h 56 min
